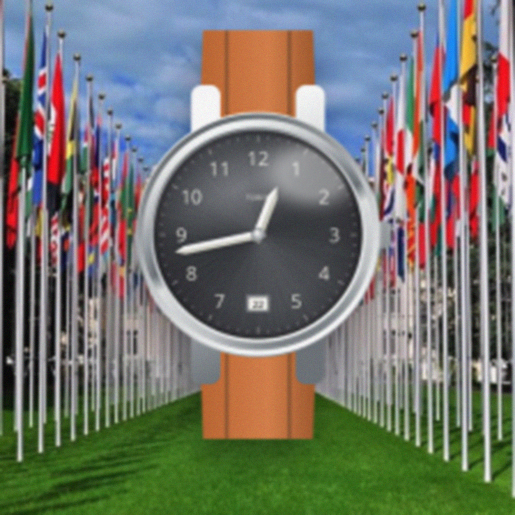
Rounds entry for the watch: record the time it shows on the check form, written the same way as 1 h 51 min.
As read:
12 h 43 min
